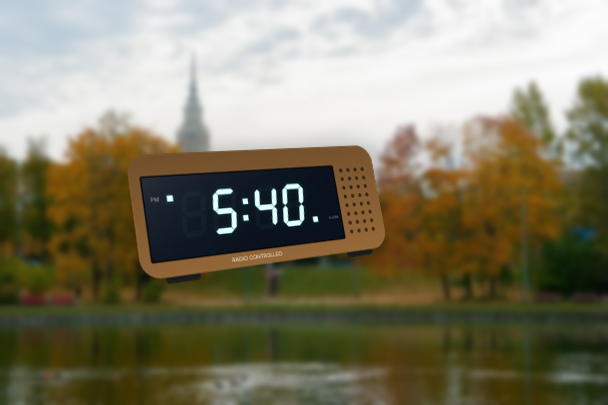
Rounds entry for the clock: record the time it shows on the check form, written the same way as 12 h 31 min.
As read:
5 h 40 min
